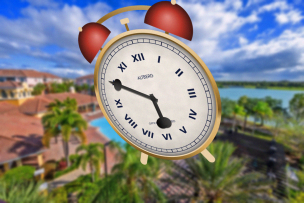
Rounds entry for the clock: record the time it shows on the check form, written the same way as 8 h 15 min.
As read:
5 h 50 min
